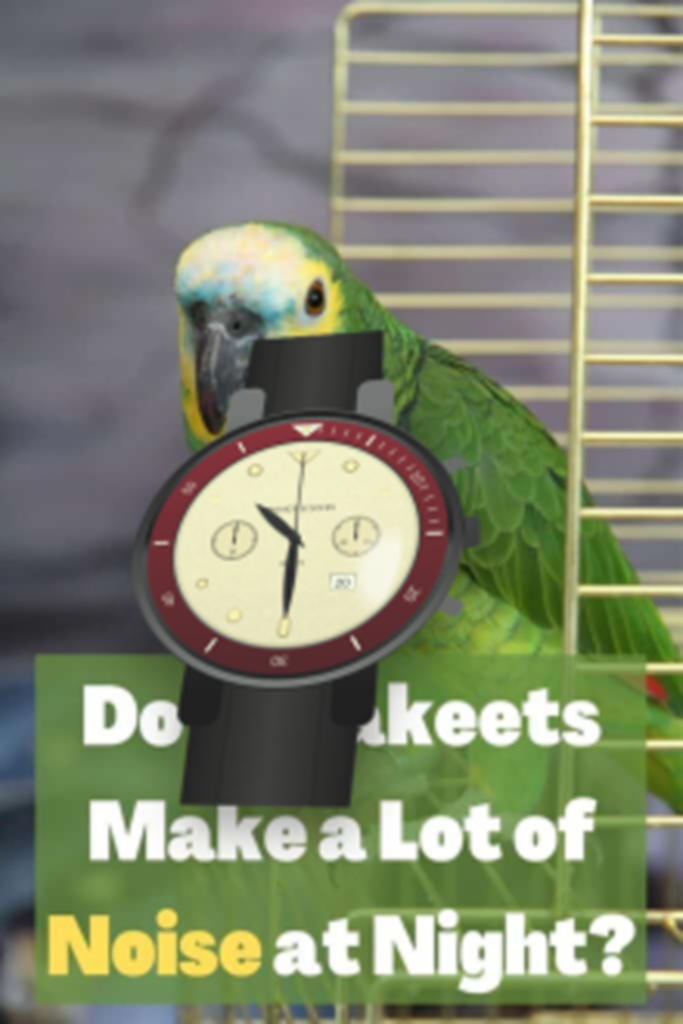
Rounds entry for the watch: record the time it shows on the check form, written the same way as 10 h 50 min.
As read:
10 h 30 min
